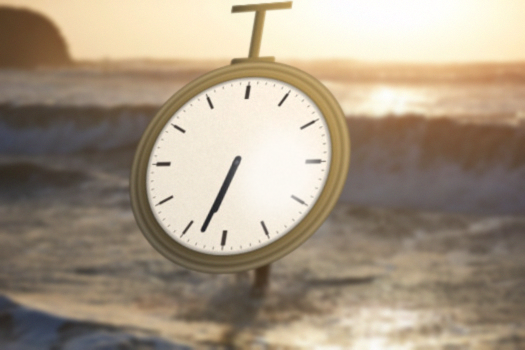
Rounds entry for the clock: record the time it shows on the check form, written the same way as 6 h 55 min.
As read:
6 h 33 min
